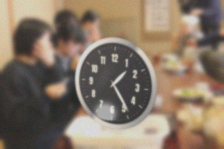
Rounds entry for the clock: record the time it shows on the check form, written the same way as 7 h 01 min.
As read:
1 h 24 min
